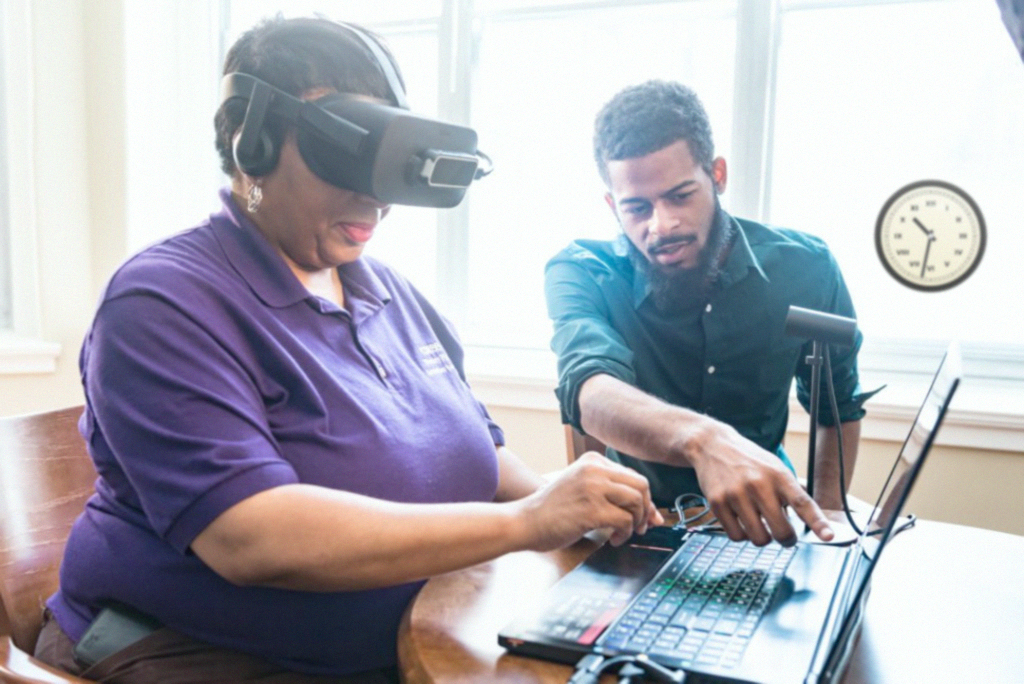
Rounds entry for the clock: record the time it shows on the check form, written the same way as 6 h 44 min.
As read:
10 h 32 min
